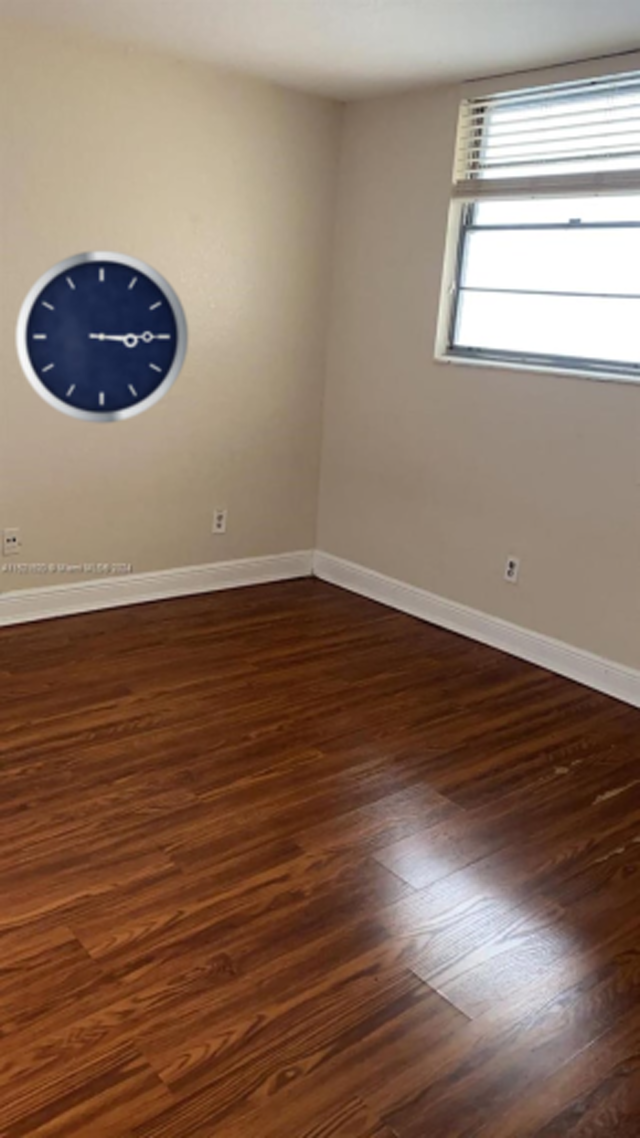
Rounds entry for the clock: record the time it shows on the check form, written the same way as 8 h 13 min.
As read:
3 h 15 min
